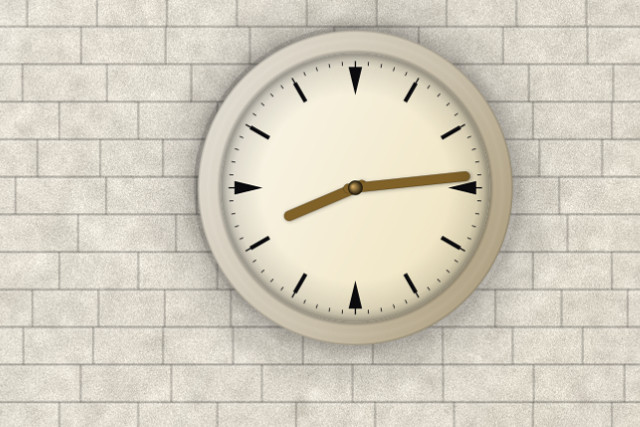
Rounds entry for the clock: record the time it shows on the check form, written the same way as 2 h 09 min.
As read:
8 h 14 min
